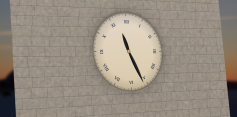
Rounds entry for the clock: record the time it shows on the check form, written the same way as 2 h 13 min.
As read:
11 h 26 min
